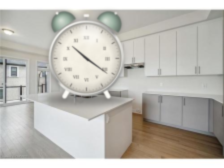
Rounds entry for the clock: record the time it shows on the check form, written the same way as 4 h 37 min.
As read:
10 h 21 min
